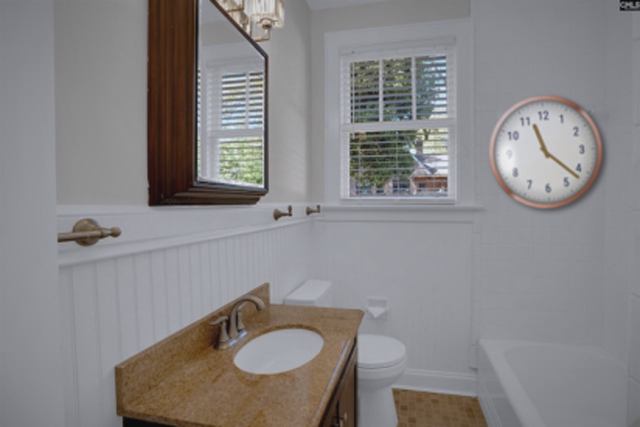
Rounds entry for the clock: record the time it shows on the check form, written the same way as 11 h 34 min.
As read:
11 h 22 min
